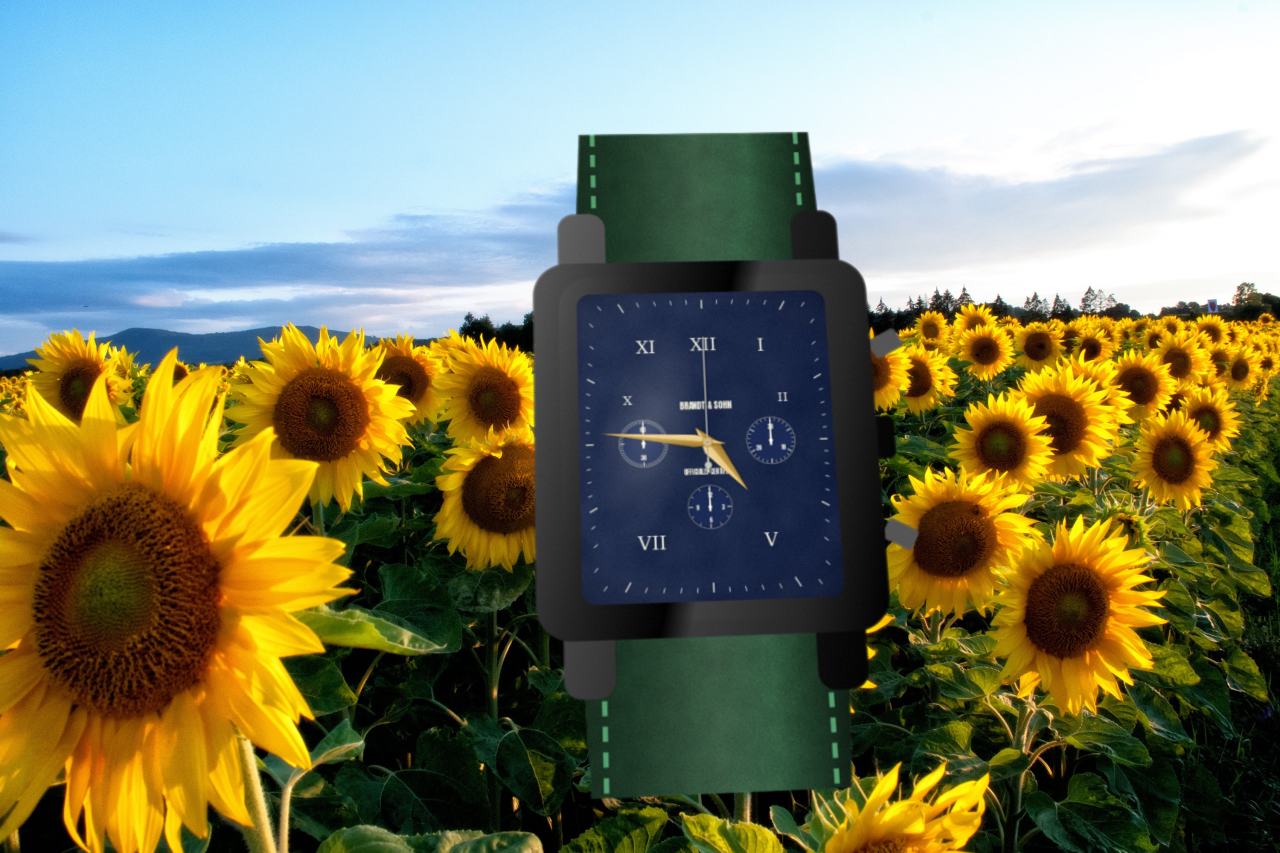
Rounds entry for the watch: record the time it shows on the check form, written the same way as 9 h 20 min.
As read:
4 h 46 min
